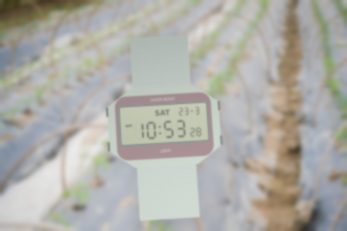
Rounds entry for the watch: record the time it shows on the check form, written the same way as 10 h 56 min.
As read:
10 h 53 min
